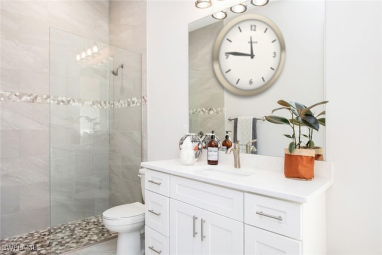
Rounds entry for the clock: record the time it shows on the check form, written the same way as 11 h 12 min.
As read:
11 h 46 min
